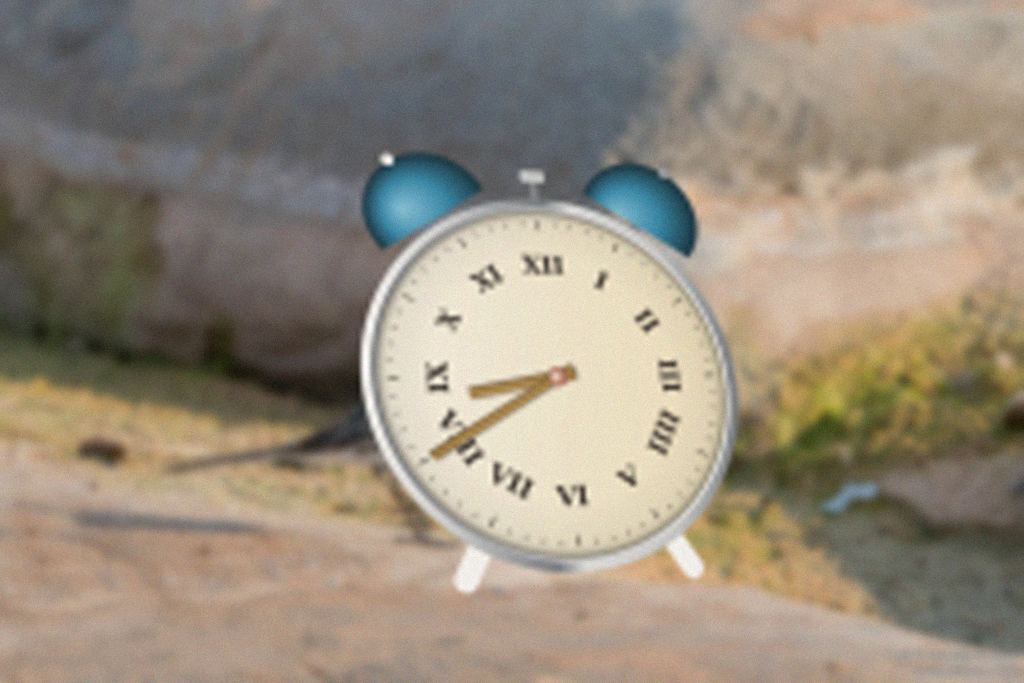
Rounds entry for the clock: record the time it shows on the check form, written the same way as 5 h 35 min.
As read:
8 h 40 min
